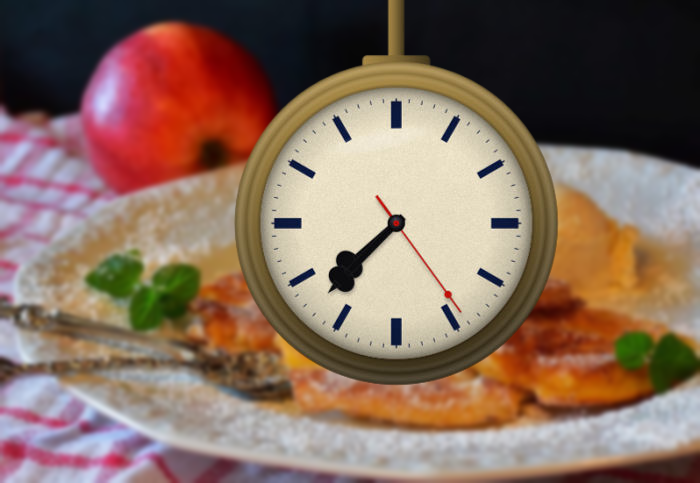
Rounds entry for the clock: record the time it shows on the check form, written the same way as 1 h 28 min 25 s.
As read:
7 h 37 min 24 s
